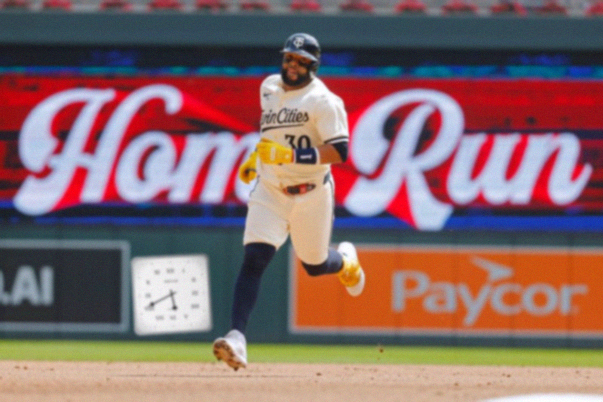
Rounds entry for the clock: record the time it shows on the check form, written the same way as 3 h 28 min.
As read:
5 h 41 min
